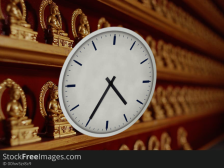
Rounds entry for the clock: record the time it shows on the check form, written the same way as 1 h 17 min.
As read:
4 h 35 min
